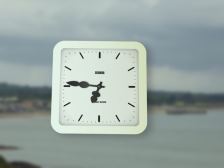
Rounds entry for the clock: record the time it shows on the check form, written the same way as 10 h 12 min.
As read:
6 h 46 min
